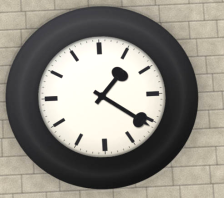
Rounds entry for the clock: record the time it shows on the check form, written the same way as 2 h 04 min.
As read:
1 h 21 min
